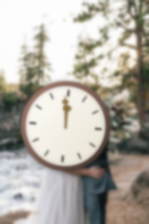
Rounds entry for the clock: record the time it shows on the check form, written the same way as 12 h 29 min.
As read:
11 h 59 min
